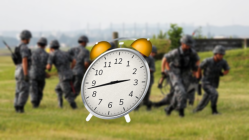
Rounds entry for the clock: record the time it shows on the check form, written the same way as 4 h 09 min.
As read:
2 h 43 min
